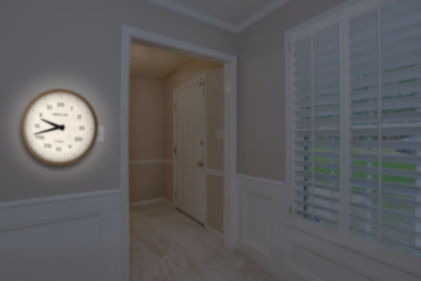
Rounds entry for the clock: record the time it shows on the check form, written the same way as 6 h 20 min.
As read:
9 h 42 min
